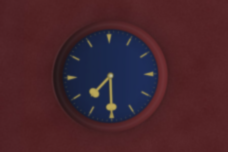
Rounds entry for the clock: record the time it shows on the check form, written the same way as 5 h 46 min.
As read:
7 h 30 min
